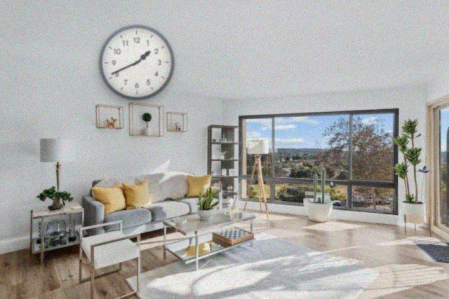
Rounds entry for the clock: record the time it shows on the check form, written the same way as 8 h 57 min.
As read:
1 h 41 min
